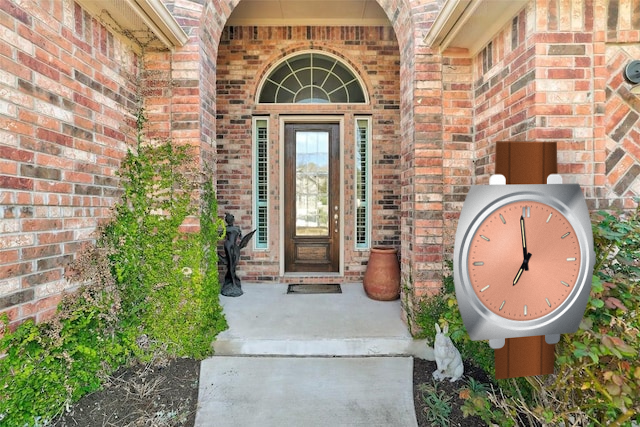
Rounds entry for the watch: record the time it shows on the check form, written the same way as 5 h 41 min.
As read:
6 h 59 min
